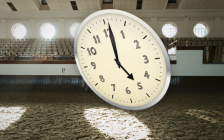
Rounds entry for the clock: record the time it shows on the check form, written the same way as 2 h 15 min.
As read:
5 h 01 min
